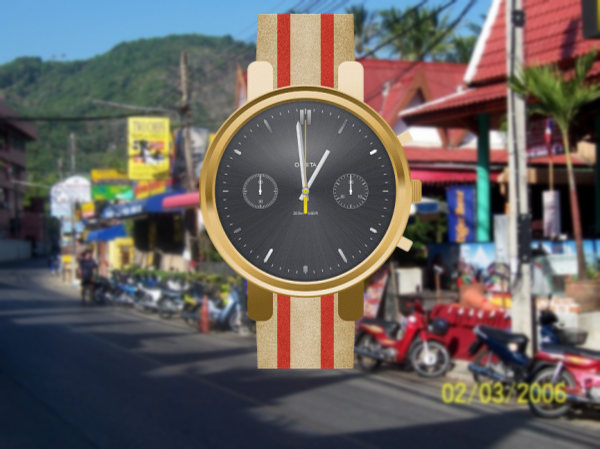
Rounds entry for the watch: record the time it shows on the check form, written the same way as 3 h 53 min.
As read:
12 h 59 min
